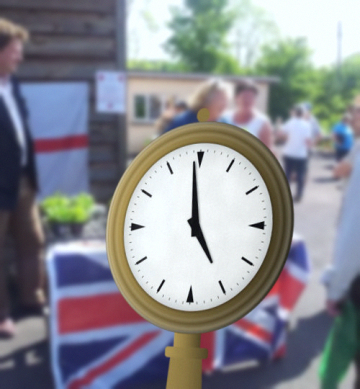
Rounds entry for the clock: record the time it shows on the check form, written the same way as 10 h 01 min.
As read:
4 h 59 min
